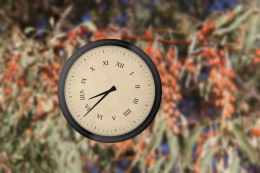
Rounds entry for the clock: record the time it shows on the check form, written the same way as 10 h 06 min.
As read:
7 h 34 min
